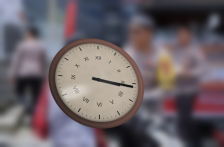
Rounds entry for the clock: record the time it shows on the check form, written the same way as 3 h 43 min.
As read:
3 h 16 min
